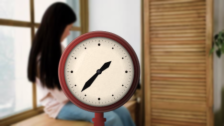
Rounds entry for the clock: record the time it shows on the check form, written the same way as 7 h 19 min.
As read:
1 h 37 min
